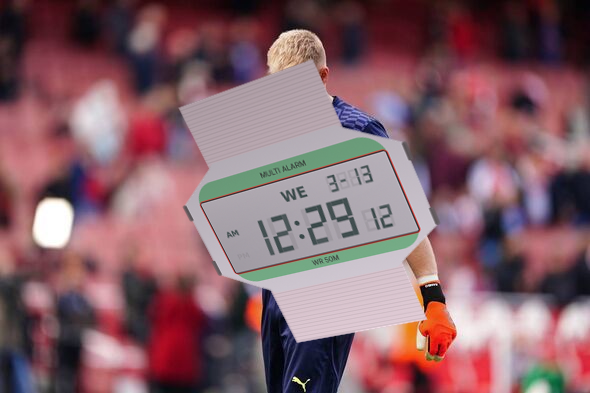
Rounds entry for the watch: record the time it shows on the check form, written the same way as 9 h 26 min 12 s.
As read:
12 h 29 min 12 s
